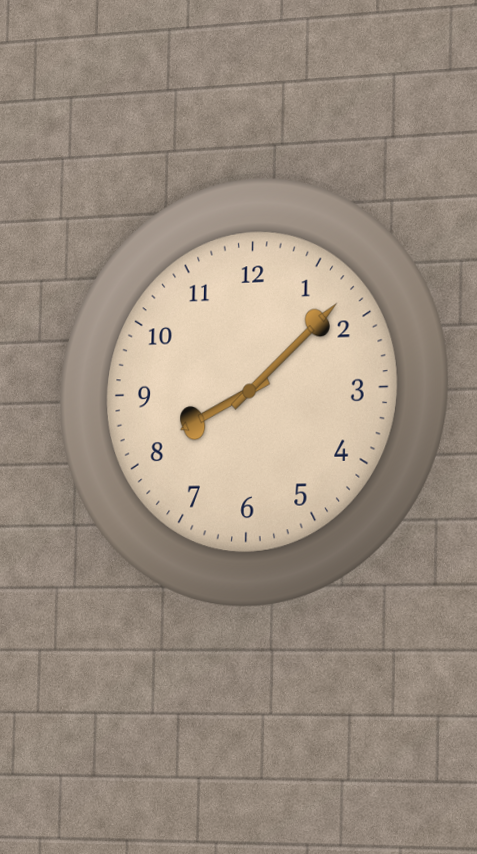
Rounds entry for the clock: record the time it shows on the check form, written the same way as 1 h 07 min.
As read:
8 h 08 min
